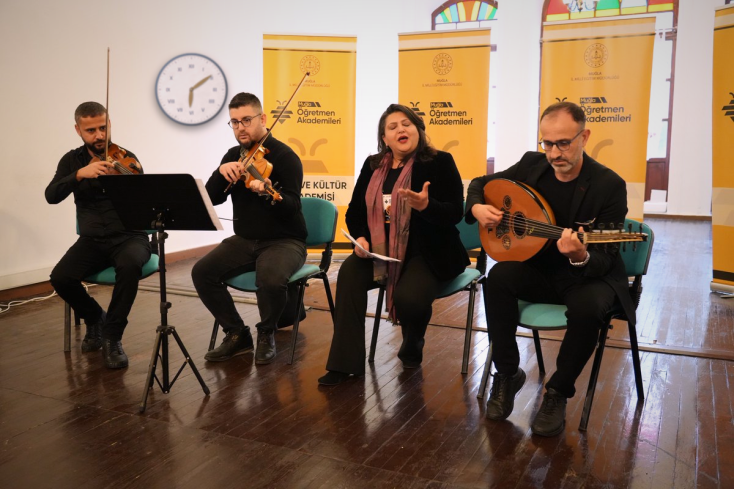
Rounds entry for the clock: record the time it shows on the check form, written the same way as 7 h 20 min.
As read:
6 h 09 min
